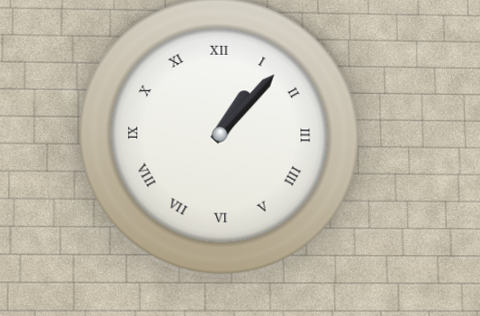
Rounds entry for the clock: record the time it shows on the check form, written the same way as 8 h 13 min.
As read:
1 h 07 min
